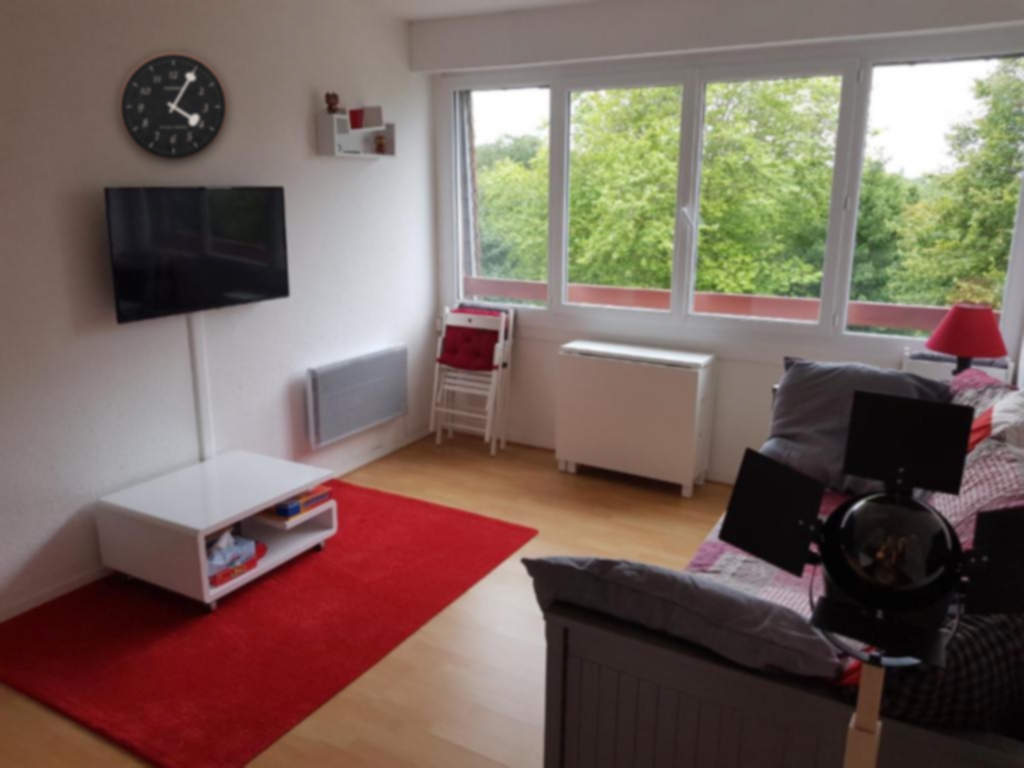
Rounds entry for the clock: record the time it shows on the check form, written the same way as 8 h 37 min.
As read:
4 h 05 min
